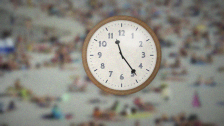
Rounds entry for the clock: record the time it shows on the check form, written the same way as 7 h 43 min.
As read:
11 h 24 min
